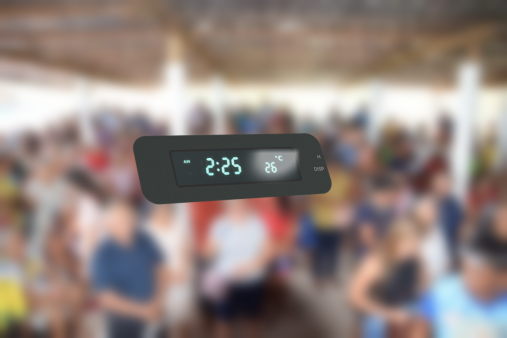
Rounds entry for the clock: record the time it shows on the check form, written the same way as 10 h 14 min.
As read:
2 h 25 min
